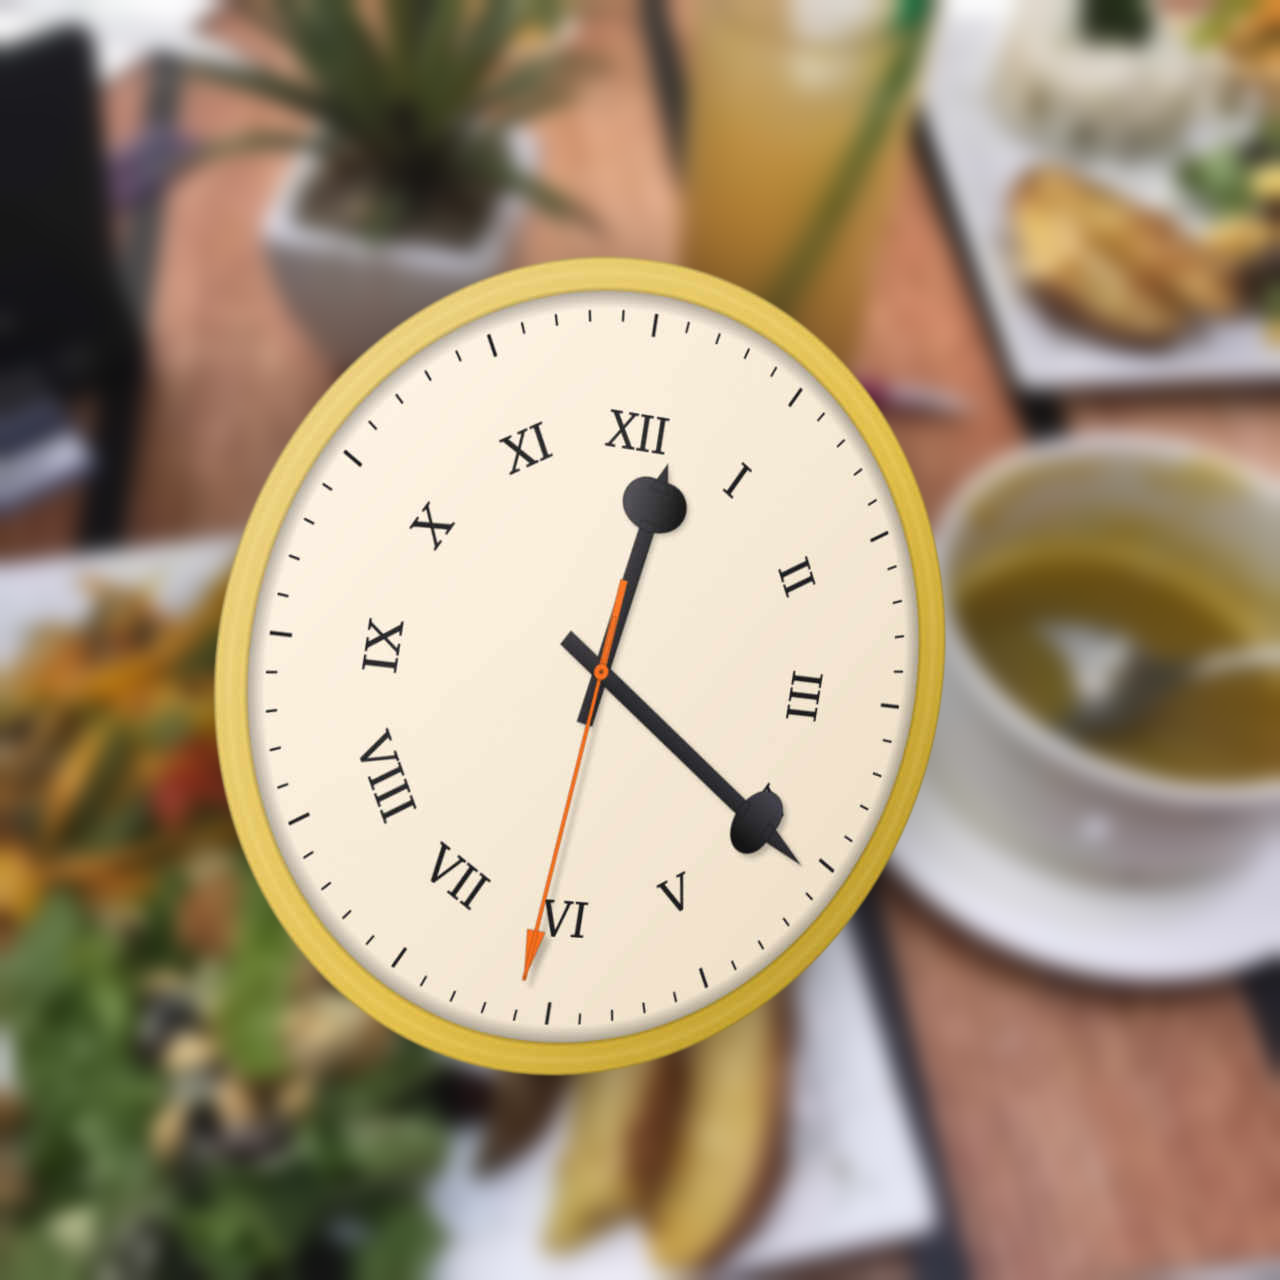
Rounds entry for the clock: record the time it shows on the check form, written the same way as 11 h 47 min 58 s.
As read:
12 h 20 min 31 s
